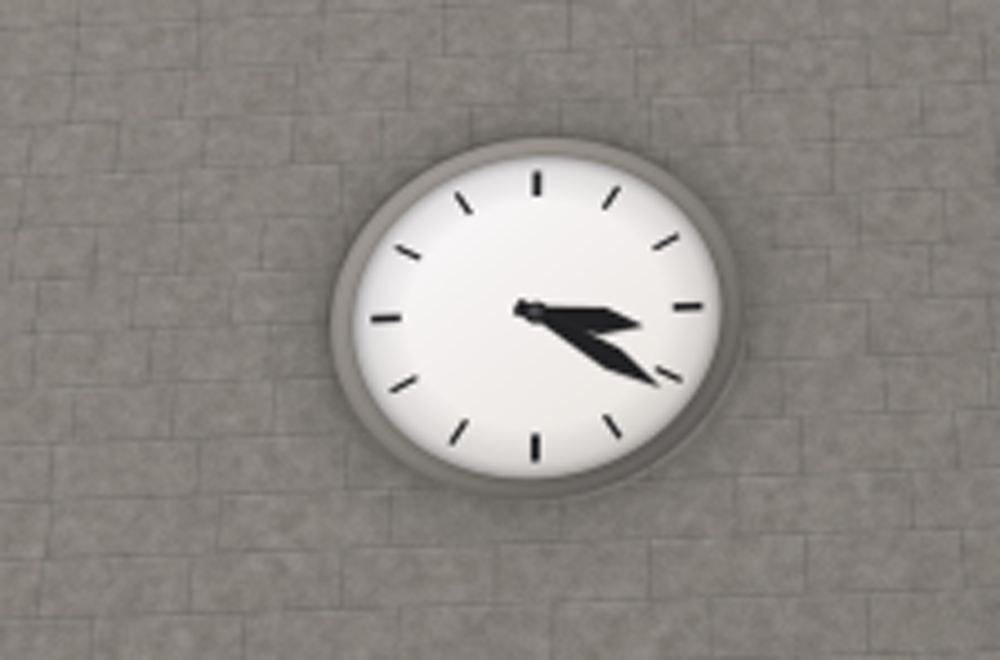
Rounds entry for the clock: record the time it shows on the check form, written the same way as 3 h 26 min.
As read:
3 h 21 min
